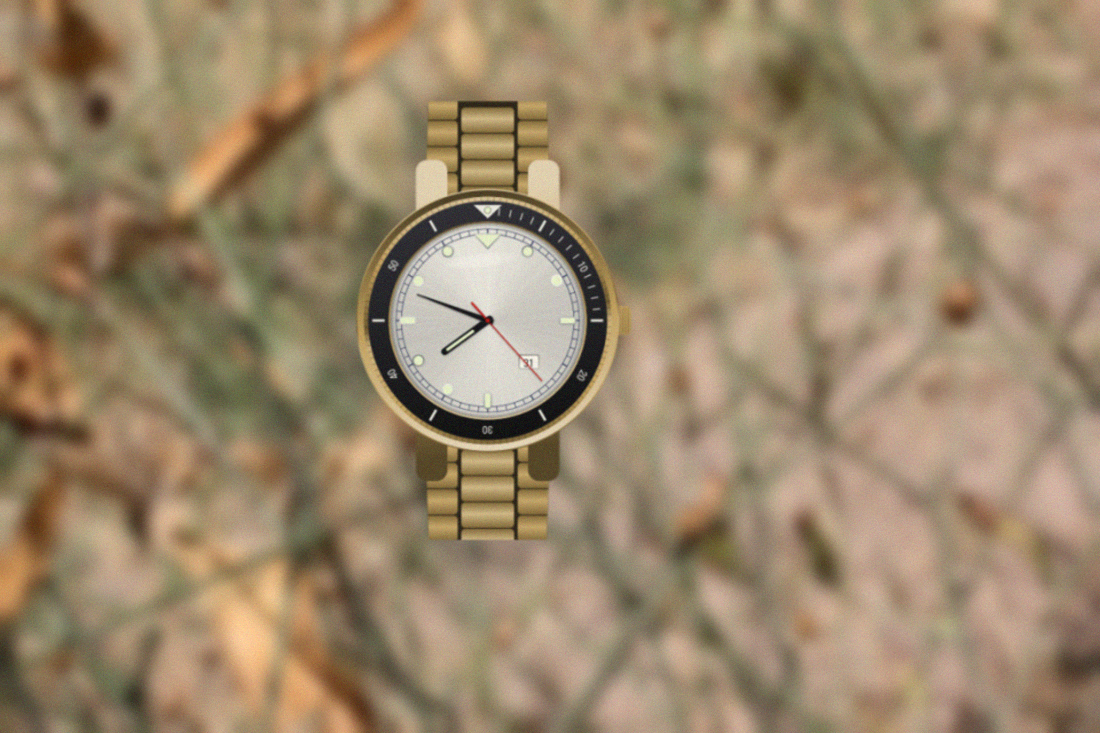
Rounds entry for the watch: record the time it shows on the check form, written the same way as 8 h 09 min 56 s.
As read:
7 h 48 min 23 s
